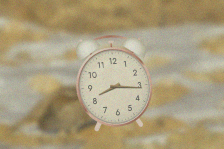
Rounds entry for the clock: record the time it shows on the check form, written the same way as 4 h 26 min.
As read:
8 h 16 min
